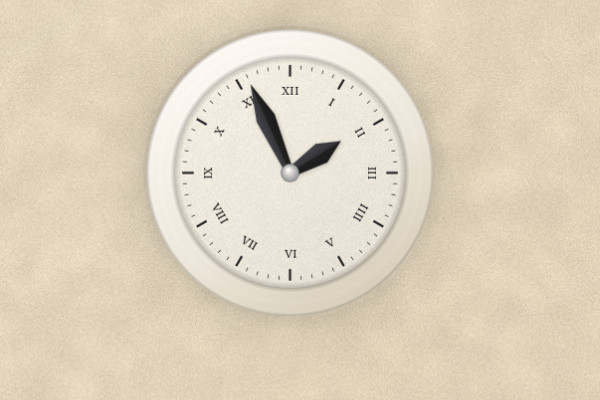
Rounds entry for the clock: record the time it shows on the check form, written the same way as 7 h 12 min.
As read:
1 h 56 min
